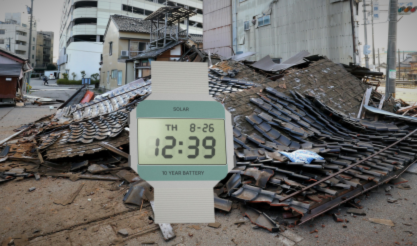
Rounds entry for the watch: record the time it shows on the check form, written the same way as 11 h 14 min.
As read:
12 h 39 min
